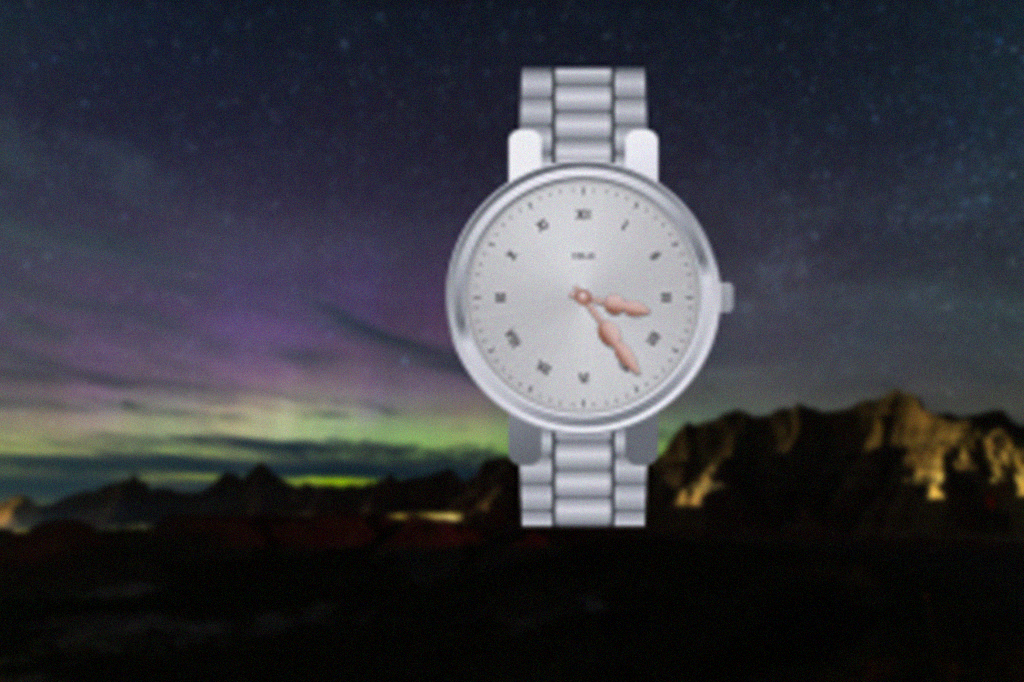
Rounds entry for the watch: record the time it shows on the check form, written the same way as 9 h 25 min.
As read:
3 h 24 min
